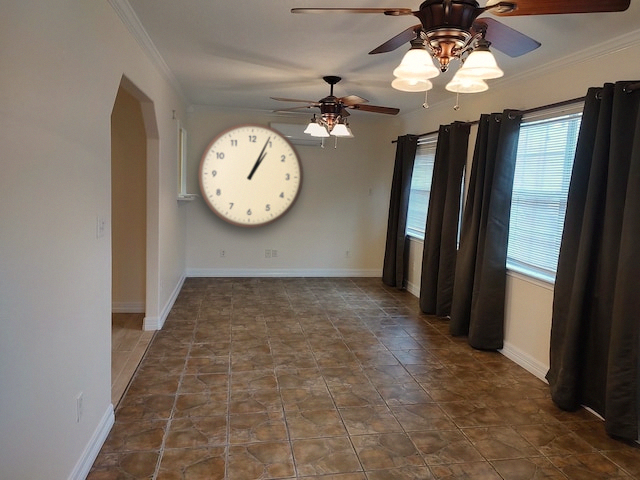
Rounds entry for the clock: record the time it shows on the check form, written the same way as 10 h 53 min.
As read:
1 h 04 min
